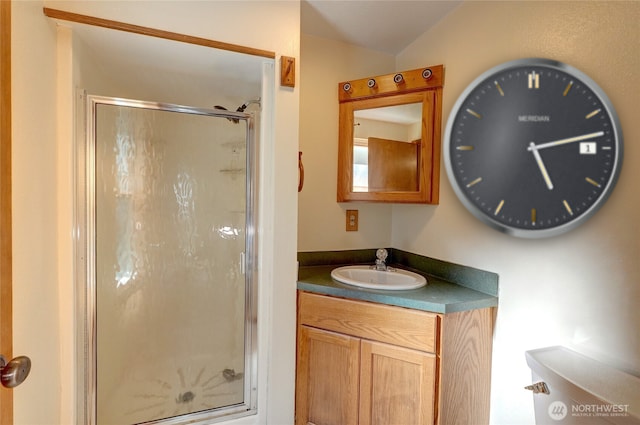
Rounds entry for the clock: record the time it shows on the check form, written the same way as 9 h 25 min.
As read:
5 h 13 min
